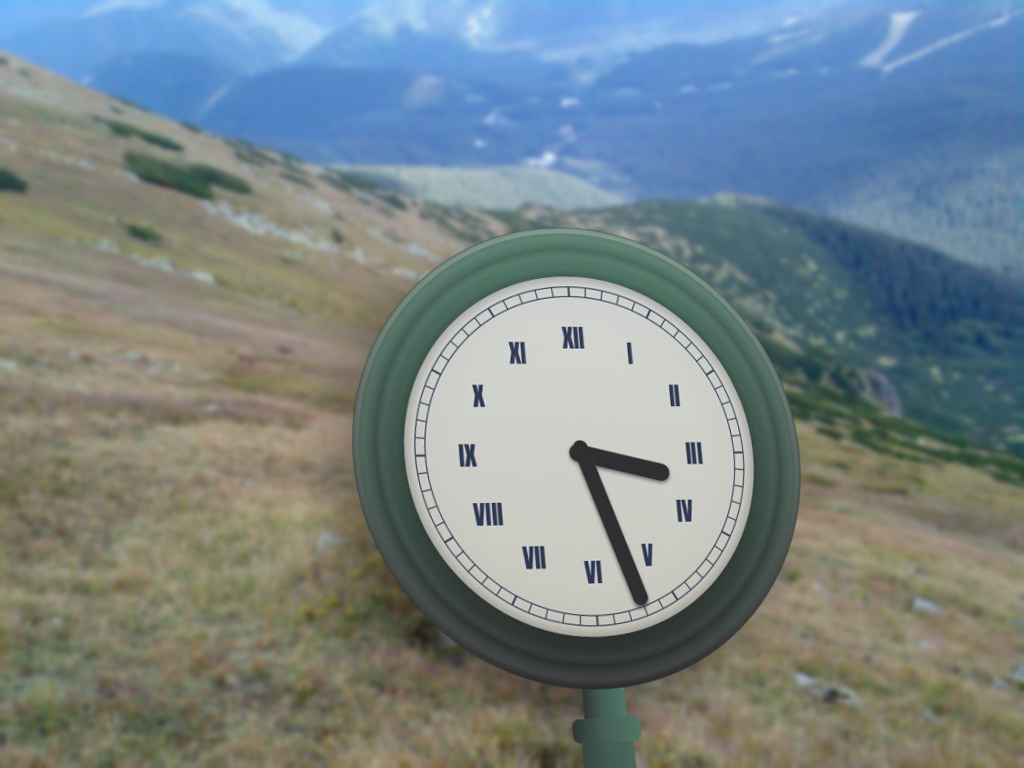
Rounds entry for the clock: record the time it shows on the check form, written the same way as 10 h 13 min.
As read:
3 h 27 min
